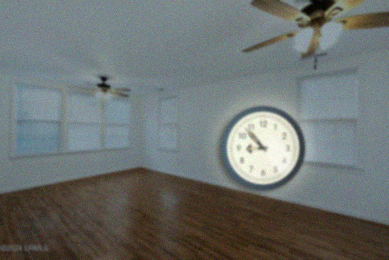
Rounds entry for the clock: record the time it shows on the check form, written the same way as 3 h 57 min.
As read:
8 h 53 min
